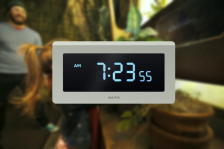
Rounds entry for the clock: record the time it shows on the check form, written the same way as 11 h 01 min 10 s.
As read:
7 h 23 min 55 s
